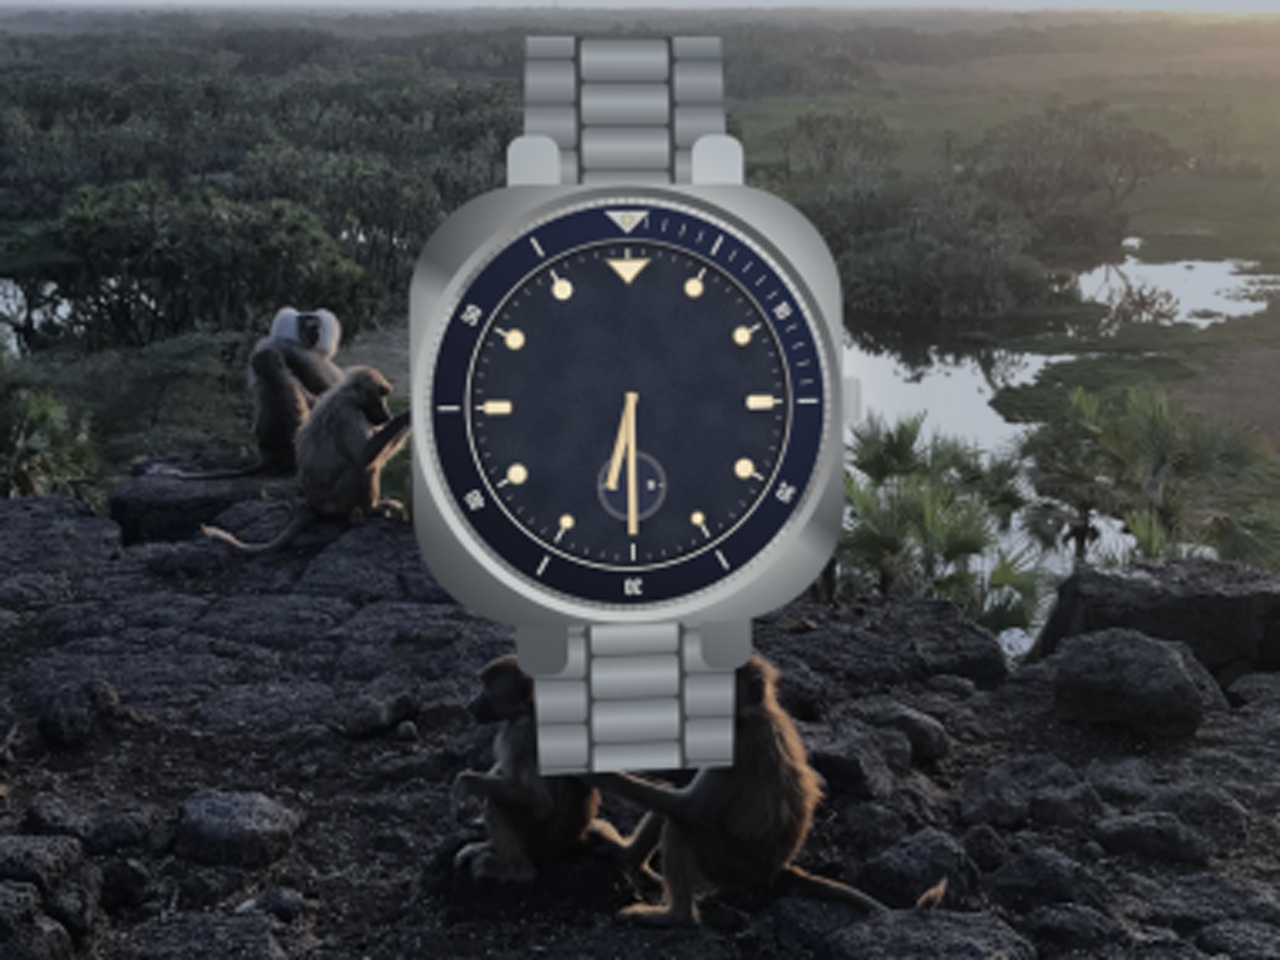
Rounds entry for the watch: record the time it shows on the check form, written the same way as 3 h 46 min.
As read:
6 h 30 min
